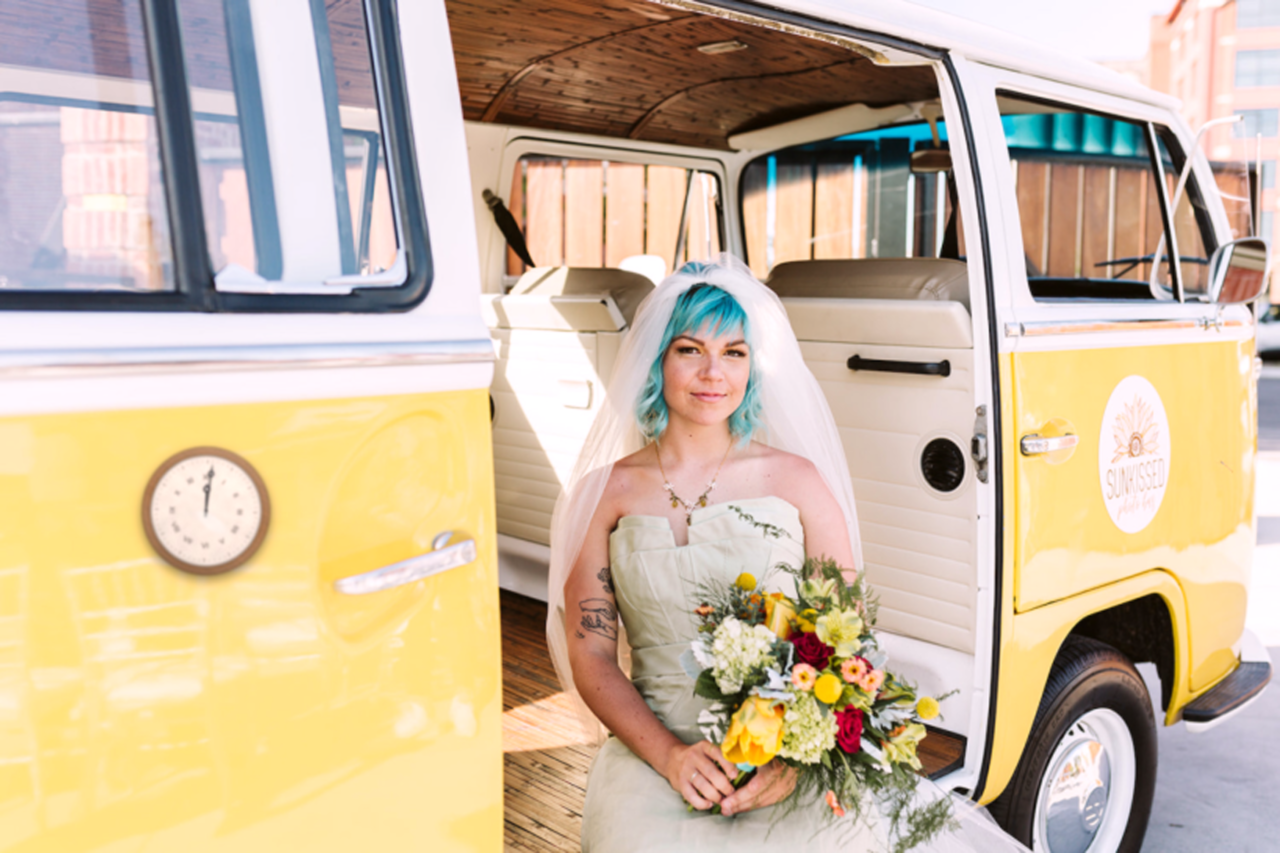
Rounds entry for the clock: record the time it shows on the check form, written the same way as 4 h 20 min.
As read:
12 h 01 min
